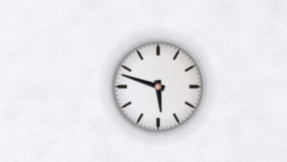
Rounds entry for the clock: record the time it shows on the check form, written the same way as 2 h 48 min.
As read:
5 h 48 min
